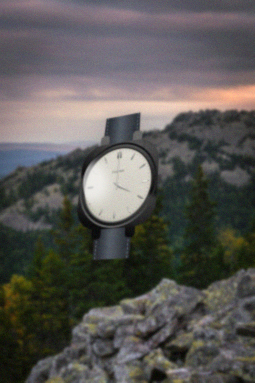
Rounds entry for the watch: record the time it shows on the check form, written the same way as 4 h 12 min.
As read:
4 h 00 min
